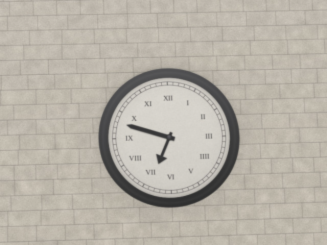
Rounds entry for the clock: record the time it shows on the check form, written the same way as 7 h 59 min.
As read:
6 h 48 min
